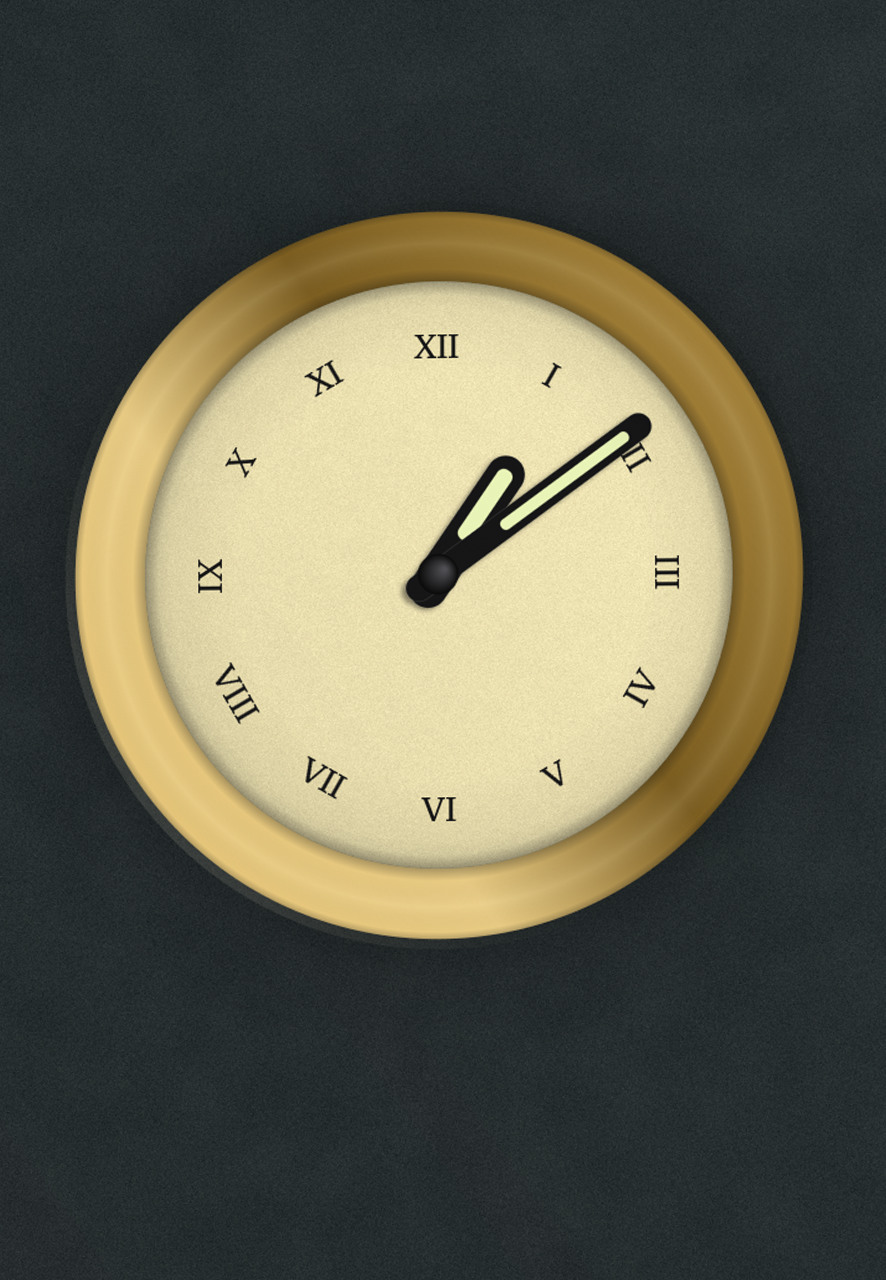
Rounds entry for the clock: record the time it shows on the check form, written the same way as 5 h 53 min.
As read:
1 h 09 min
